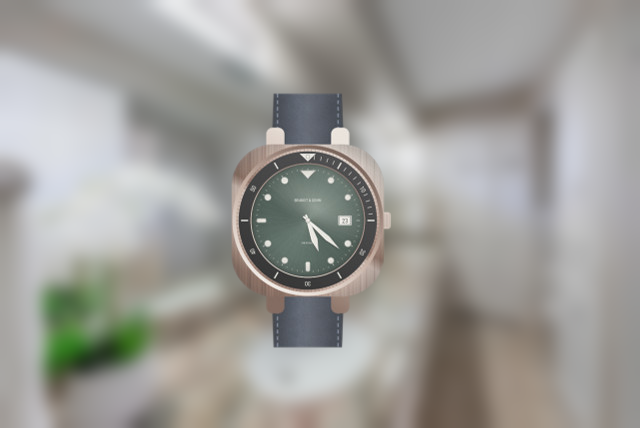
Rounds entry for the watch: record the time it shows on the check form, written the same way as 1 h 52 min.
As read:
5 h 22 min
